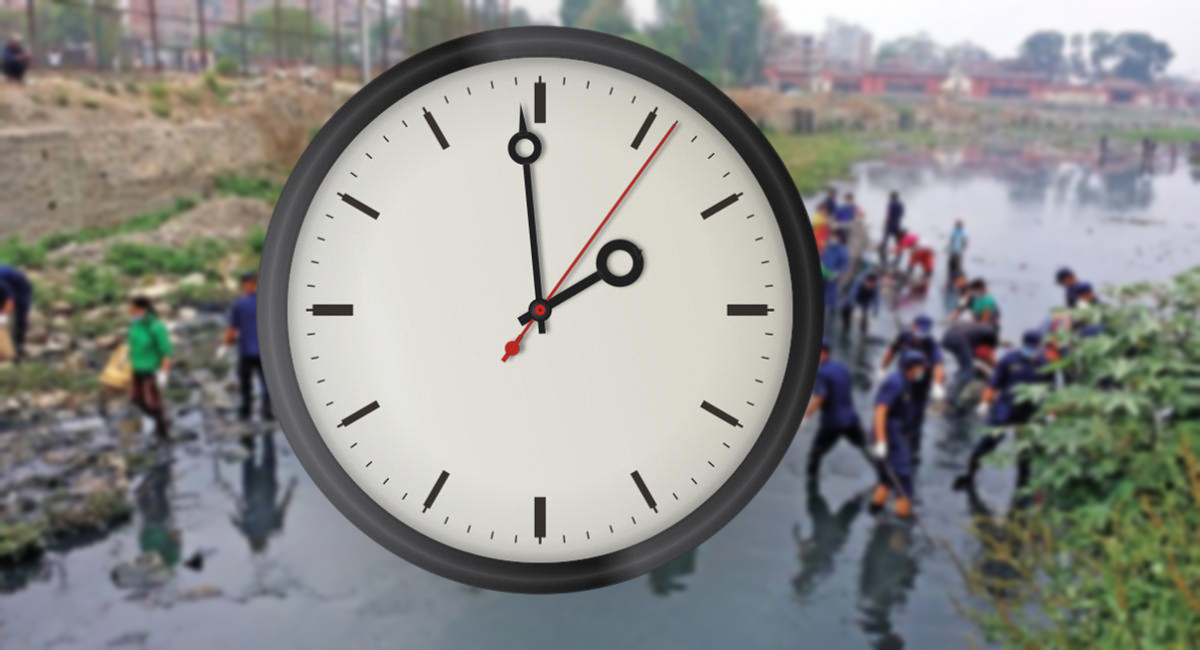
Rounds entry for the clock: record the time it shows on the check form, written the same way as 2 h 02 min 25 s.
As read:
1 h 59 min 06 s
